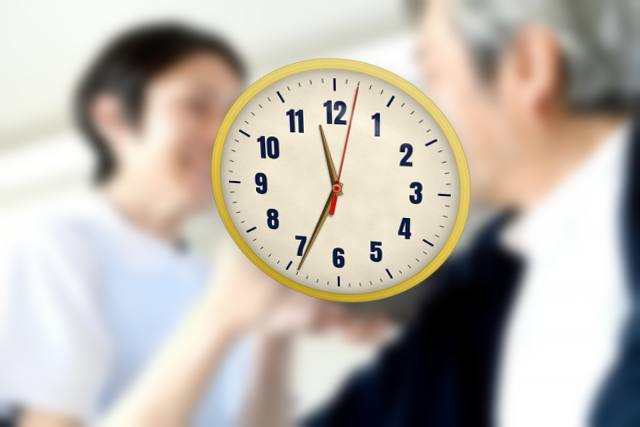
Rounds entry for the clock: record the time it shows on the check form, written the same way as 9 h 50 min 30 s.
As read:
11 h 34 min 02 s
